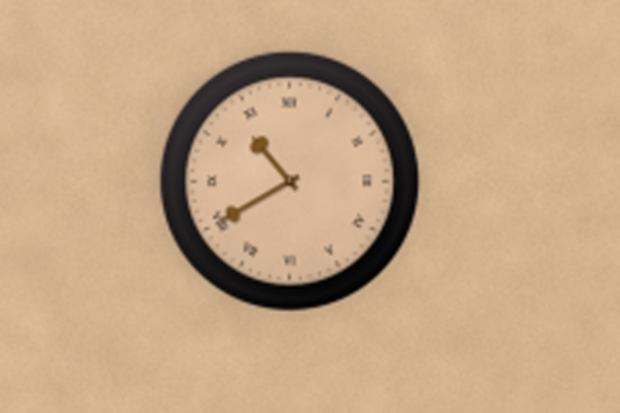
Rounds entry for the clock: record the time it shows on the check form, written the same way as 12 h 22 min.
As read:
10 h 40 min
